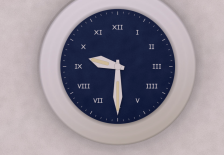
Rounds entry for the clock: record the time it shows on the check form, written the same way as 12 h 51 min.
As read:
9 h 30 min
